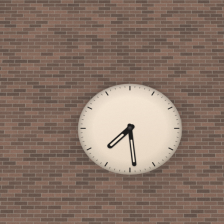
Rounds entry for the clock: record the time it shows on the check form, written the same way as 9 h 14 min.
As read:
7 h 29 min
